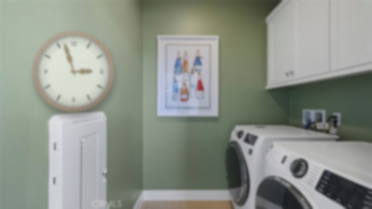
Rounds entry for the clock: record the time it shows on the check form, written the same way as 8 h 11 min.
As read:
2 h 57 min
